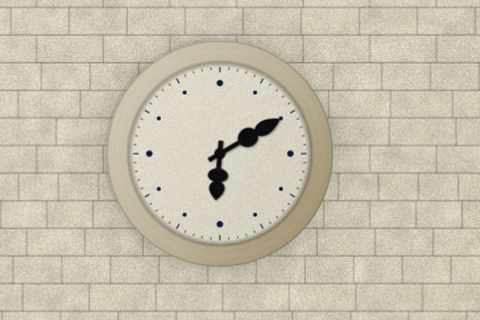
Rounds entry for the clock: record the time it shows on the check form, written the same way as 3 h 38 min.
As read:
6 h 10 min
